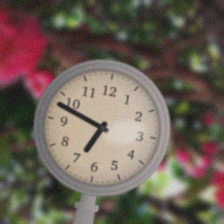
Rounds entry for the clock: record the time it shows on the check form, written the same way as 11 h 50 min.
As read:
6 h 48 min
